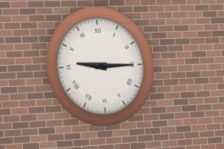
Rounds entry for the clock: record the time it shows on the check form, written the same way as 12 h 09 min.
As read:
9 h 15 min
